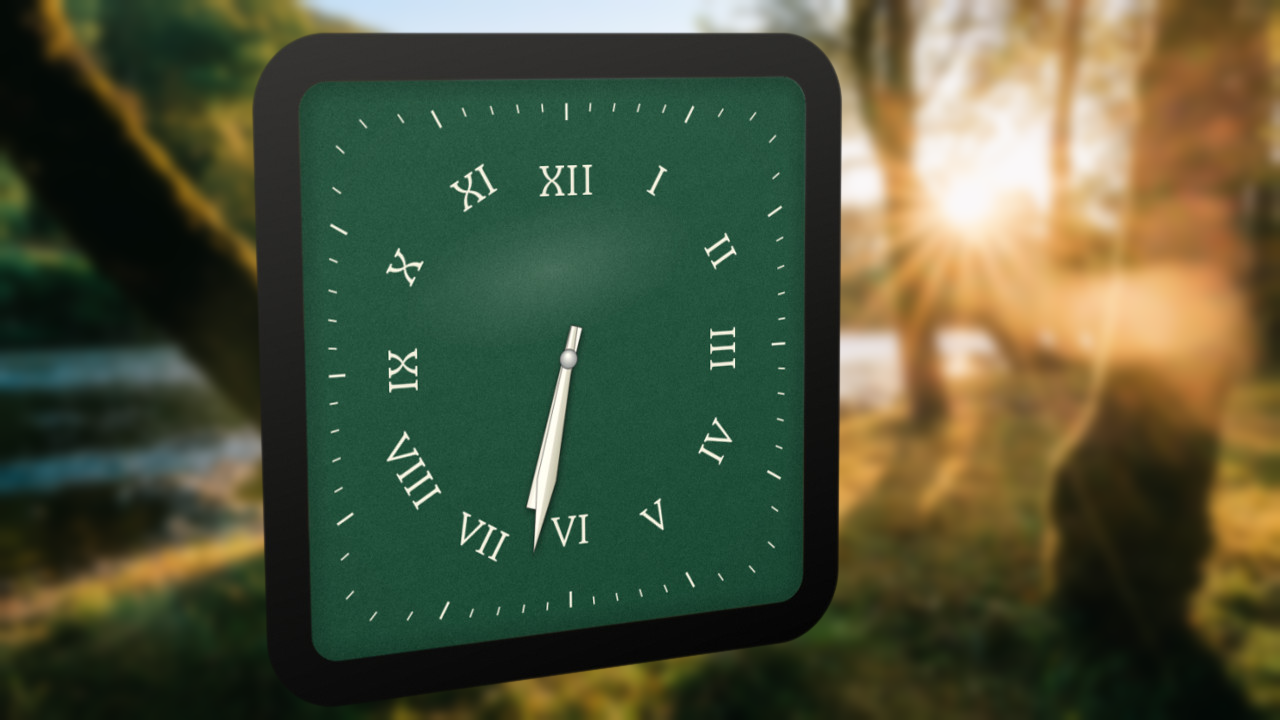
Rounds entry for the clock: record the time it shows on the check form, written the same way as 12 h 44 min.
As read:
6 h 32 min
